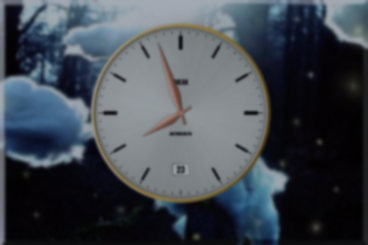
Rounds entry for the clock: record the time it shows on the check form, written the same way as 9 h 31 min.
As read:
7 h 57 min
